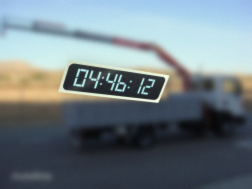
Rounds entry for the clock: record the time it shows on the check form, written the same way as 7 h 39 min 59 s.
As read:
4 h 46 min 12 s
